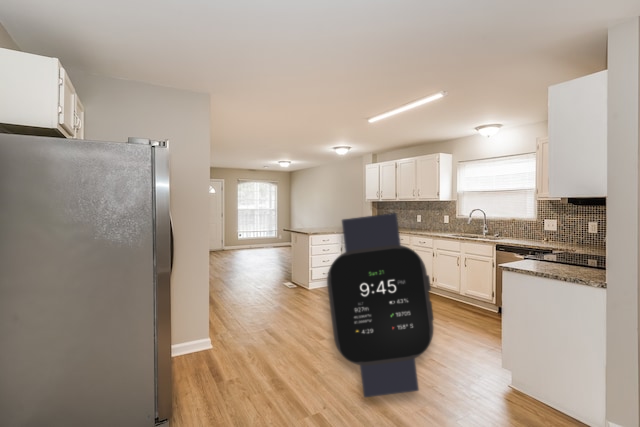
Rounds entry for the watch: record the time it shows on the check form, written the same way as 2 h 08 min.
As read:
9 h 45 min
